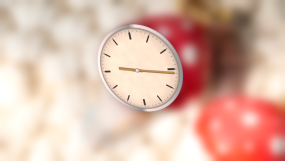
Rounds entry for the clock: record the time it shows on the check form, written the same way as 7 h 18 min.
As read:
9 h 16 min
